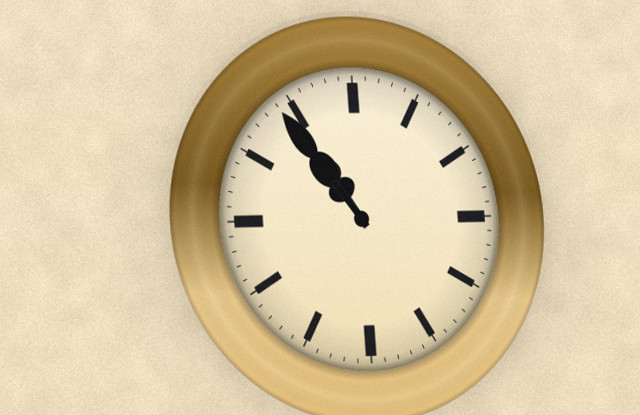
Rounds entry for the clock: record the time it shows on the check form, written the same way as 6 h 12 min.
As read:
10 h 54 min
